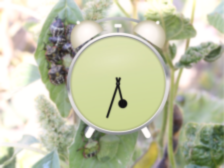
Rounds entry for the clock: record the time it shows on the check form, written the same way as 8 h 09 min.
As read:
5 h 33 min
